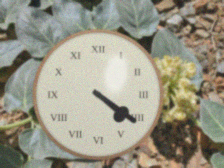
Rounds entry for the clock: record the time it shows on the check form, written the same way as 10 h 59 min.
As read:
4 h 21 min
